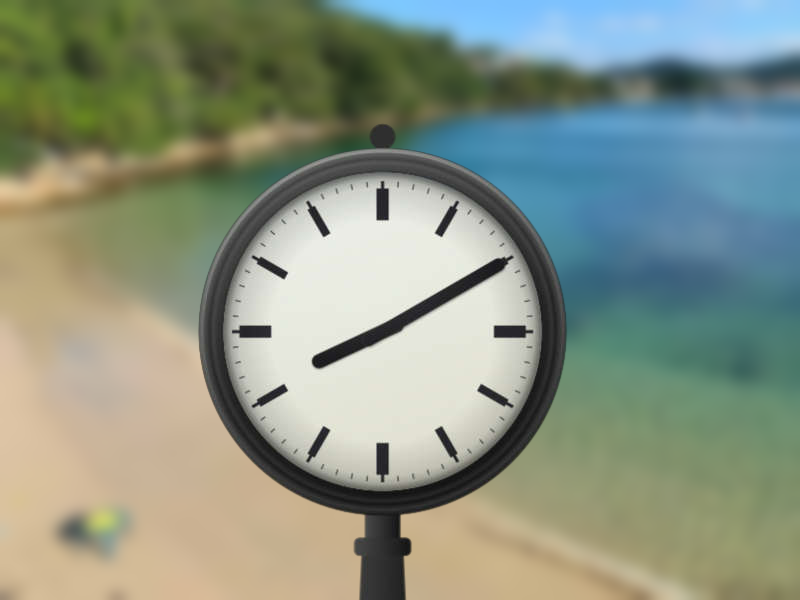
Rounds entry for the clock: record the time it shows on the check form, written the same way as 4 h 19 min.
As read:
8 h 10 min
